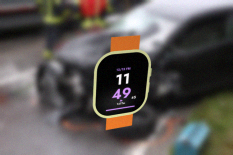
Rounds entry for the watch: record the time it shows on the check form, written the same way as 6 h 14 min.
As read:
11 h 49 min
